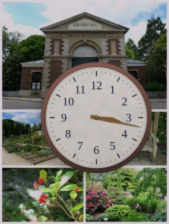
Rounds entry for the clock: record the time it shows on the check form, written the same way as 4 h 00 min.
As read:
3 h 17 min
